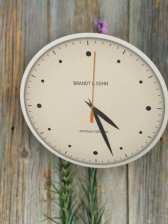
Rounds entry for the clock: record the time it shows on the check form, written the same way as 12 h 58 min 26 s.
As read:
4 h 27 min 01 s
